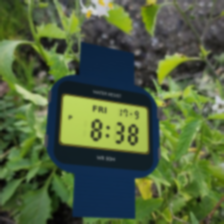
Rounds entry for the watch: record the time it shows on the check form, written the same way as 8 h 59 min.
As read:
8 h 38 min
